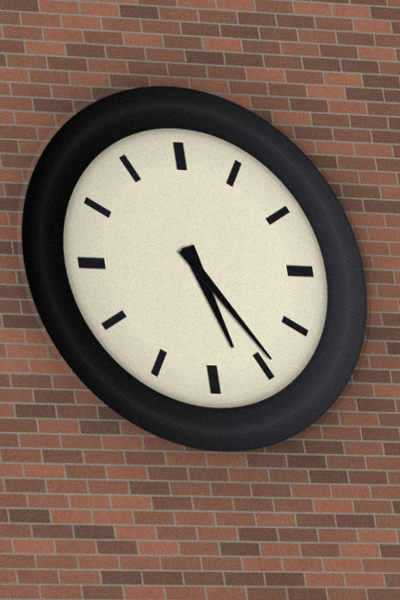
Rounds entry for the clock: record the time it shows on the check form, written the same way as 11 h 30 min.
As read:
5 h 24 min
